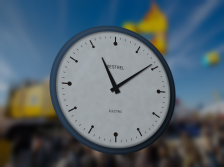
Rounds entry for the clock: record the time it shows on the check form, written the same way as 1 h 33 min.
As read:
11 h 09 min
